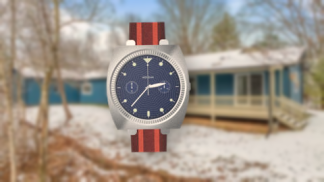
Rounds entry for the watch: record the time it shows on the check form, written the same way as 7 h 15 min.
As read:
2 h 37 min
